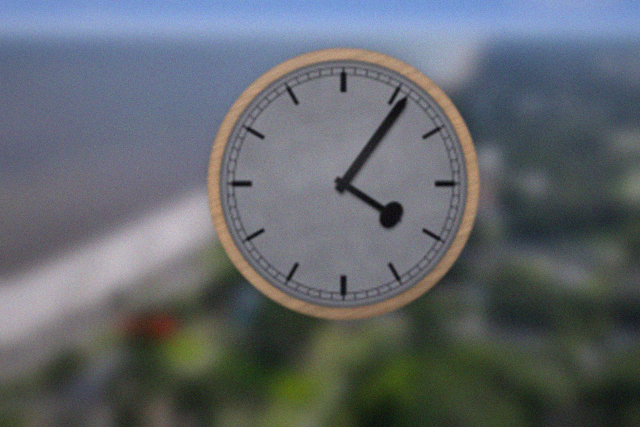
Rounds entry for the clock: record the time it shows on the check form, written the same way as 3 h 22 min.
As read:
4 h 06 min
